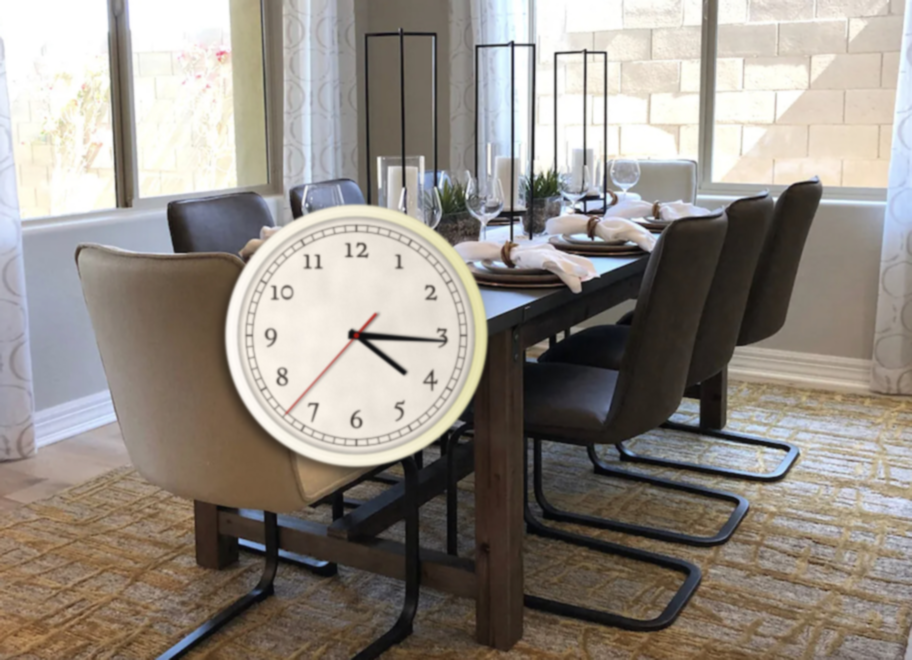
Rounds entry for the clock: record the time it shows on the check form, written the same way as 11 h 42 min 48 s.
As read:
4 h 15 min 37 s
